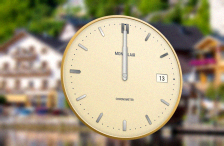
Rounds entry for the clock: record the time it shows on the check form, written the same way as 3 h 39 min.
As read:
12 h 00 min
